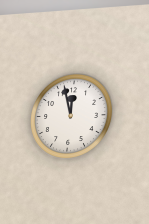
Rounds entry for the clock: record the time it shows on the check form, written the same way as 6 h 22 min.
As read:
11 h 57 min
